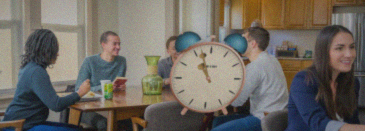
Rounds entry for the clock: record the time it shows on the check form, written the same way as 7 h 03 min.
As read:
10 h 57 min
